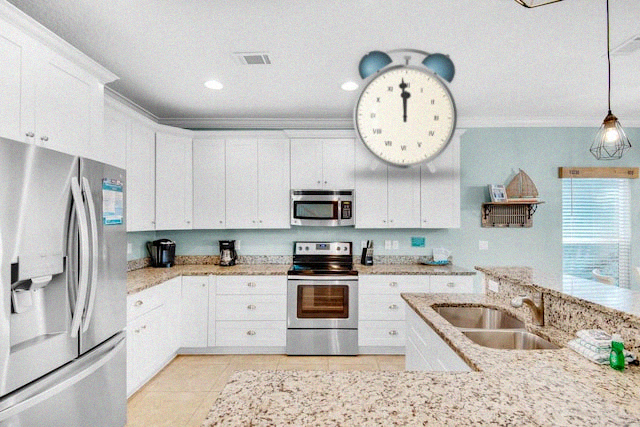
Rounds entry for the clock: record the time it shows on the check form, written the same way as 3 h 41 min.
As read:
11 h 59 min
